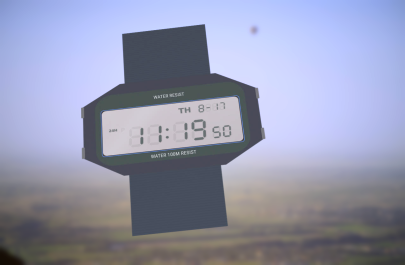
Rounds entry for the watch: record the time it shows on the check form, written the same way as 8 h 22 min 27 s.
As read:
11 h 19 min 50 s
